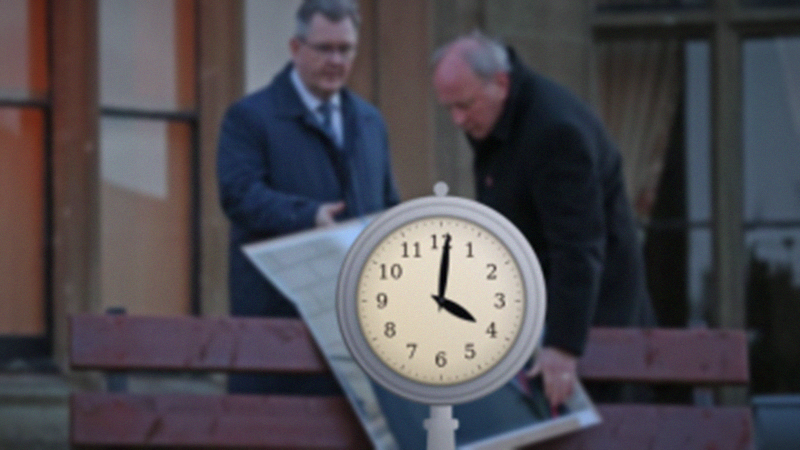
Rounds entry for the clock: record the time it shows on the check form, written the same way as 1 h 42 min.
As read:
4 h 01 min
